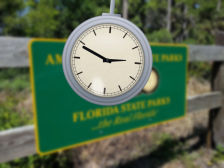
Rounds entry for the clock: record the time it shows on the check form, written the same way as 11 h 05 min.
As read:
2 h 49 min
